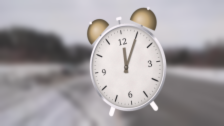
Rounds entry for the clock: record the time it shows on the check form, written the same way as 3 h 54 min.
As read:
12 h 05 min
